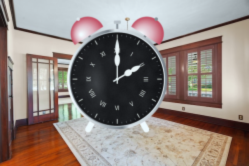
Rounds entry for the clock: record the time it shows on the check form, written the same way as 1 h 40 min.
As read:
2 h 00 min
